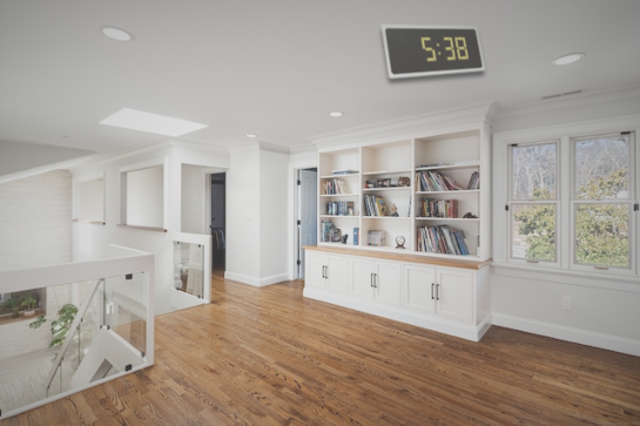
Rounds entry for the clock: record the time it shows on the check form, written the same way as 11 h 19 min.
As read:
5 h 38 min
